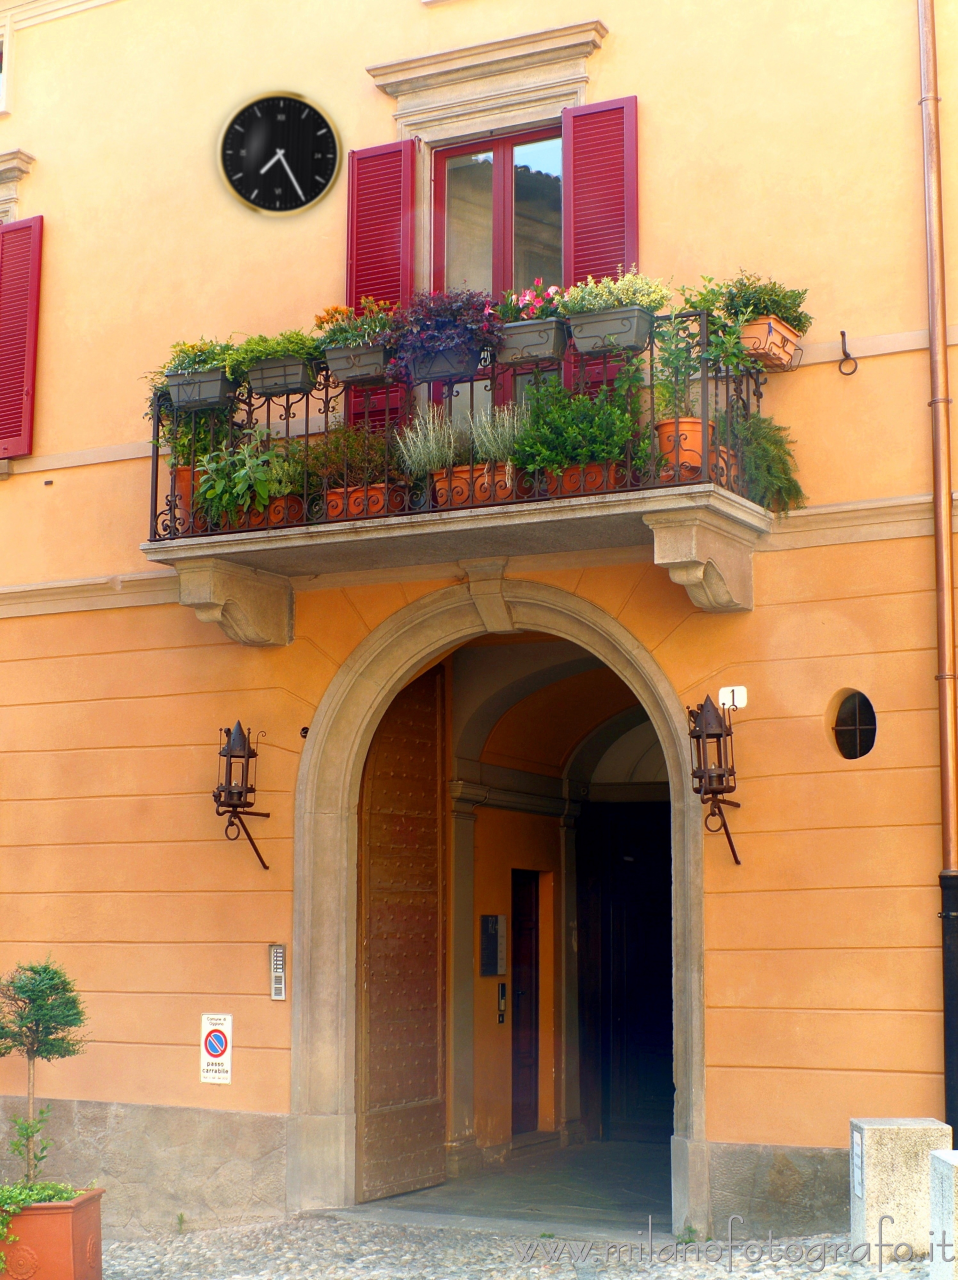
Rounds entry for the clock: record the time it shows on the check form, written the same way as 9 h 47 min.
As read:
7 h 25 min
